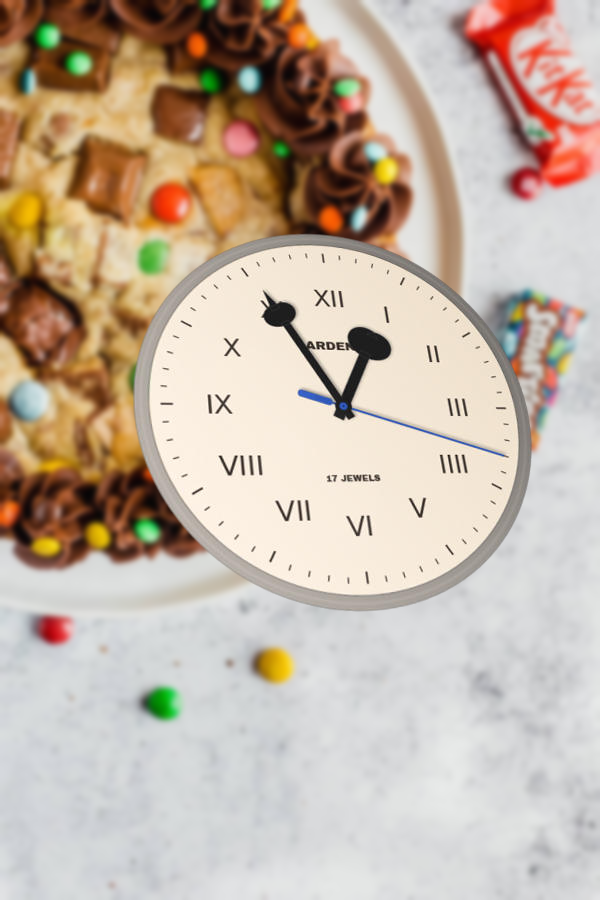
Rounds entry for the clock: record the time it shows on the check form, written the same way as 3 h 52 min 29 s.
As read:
12 h 55 min 18 s
